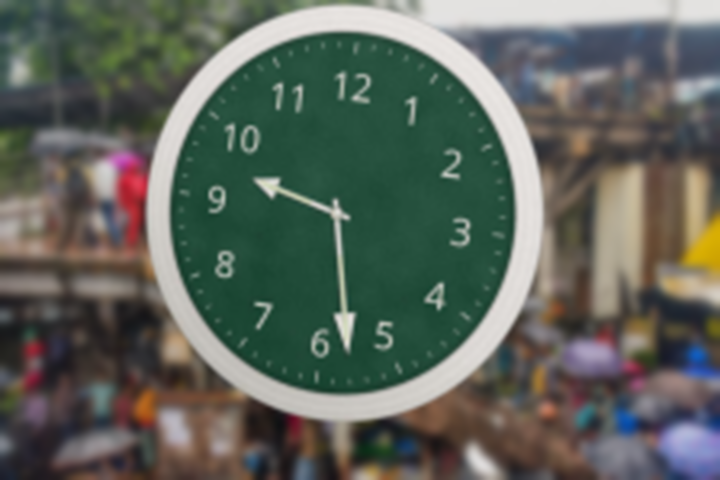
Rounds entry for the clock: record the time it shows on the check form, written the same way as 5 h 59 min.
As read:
9 h 28 min
